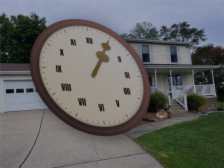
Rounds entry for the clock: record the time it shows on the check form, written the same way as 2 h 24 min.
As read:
1 h 05 min
